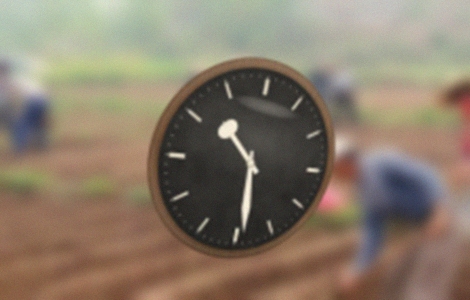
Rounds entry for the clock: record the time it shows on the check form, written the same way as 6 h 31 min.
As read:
10 h 29 min
